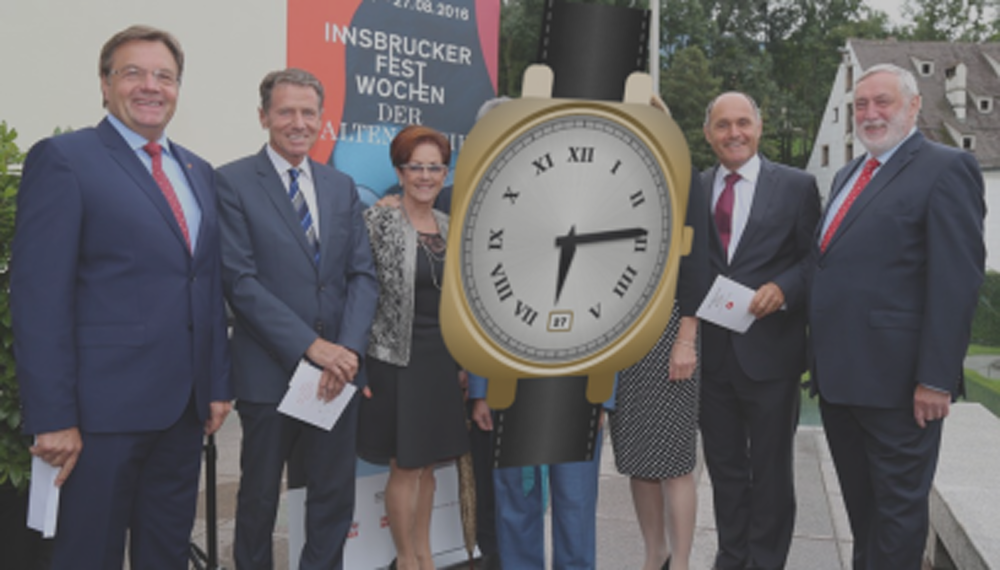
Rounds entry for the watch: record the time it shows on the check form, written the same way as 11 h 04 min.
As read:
6 h 14 min
